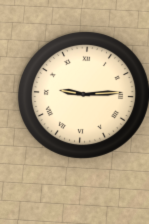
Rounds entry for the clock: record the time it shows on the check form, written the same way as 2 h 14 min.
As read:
9 h 14 min
